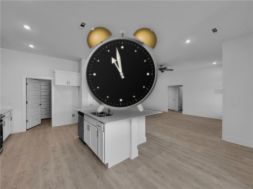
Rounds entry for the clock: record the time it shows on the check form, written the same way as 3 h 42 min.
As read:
10 h 58 min
